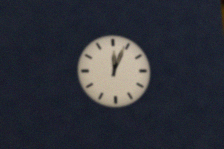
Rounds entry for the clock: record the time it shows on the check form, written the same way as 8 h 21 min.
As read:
12 h 04 min
